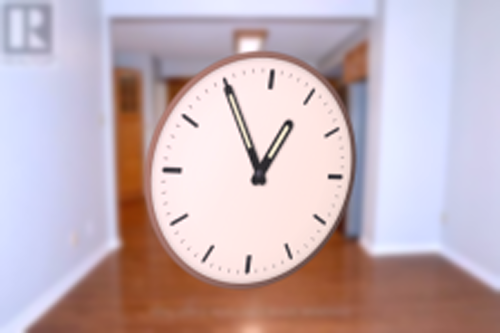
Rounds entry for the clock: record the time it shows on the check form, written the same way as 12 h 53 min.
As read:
12 h 55 min
